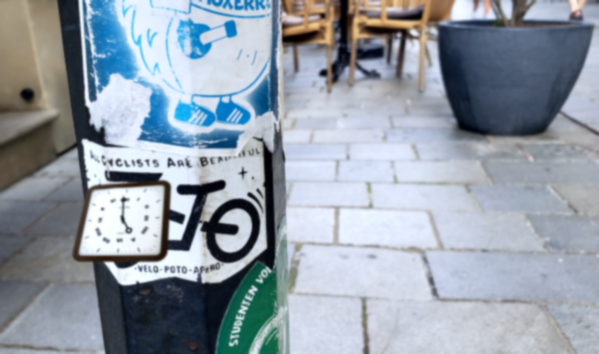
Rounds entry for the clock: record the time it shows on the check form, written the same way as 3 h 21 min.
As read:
4 h 59 min
